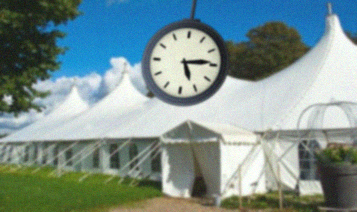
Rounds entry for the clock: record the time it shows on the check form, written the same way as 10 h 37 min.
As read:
5 h 14 min
